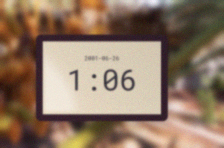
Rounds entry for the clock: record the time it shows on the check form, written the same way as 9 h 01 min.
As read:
1 h 06 min
